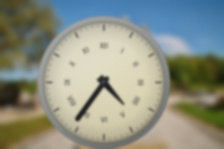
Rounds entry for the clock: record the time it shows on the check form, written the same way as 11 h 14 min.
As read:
4 h 36 min
